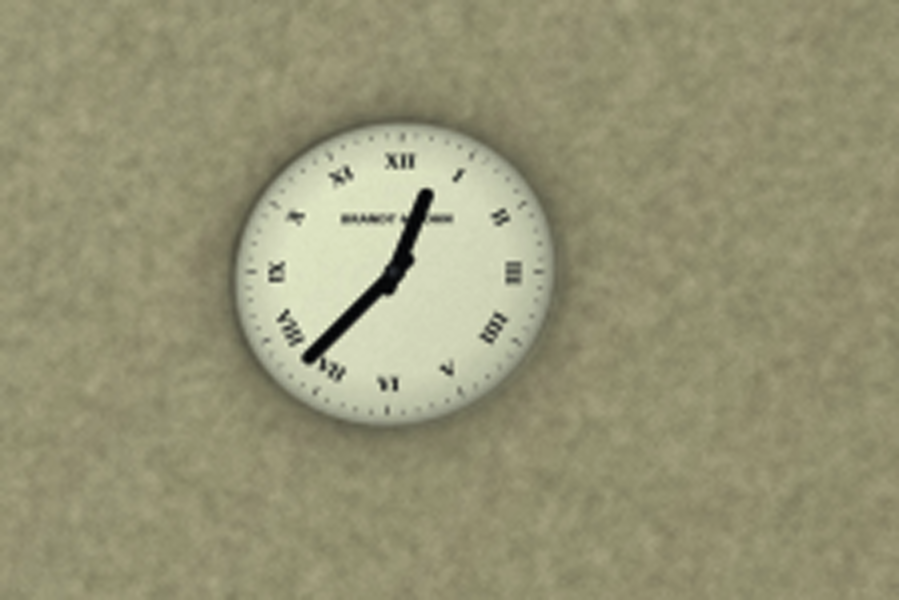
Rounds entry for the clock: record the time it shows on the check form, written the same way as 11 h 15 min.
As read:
12 h 37 min
